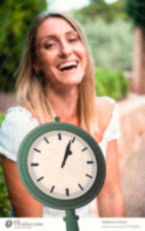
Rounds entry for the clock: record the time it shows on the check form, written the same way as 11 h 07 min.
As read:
1 h 04 min
